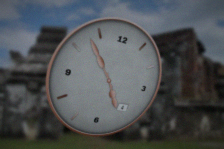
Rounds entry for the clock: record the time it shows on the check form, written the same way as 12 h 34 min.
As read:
4 h 53 min
